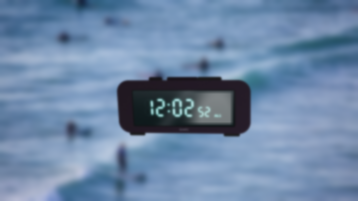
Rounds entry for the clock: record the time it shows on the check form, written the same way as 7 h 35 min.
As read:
12 h 02 min
